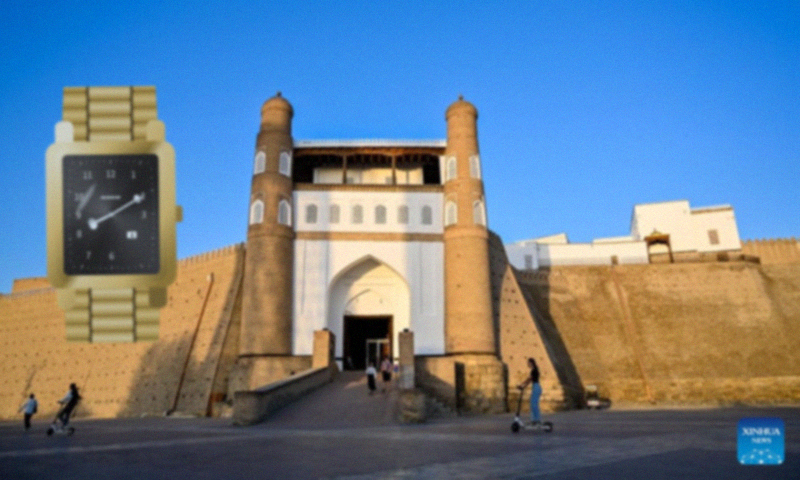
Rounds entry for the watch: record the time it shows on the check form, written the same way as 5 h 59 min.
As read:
8 h 10 min
